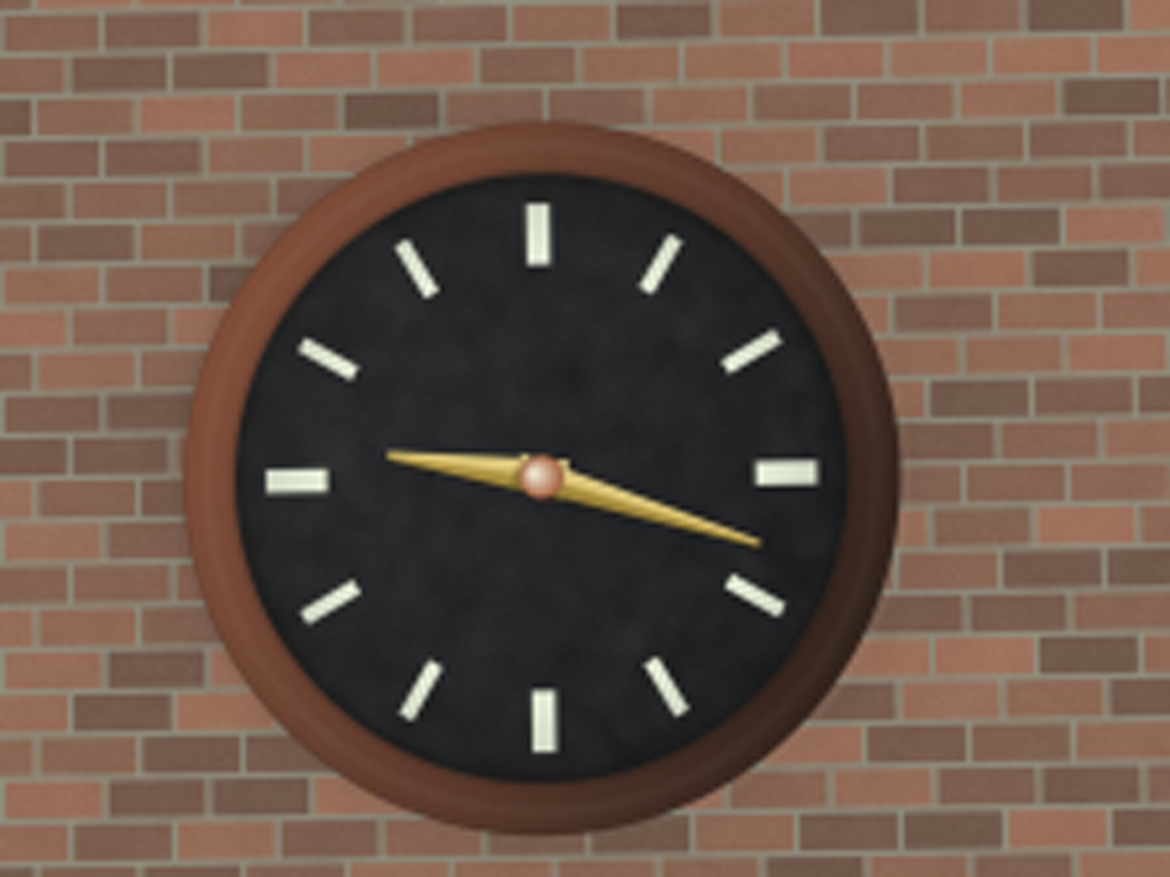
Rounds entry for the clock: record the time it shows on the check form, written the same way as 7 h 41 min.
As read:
9 h 18 min
